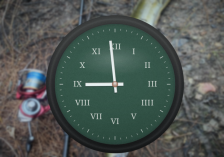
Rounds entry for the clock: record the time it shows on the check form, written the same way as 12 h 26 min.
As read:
8 h 59 min
